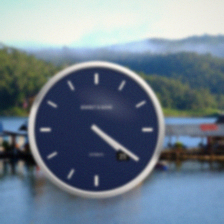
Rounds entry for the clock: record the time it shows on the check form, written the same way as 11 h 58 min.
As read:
4 h 21 min
